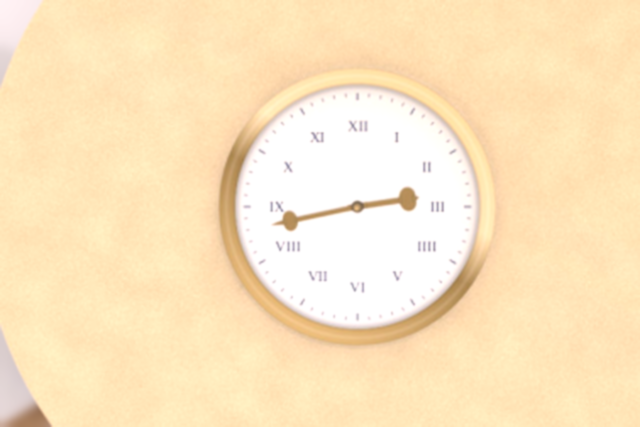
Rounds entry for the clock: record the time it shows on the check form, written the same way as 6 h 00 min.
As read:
2 h 43 min
